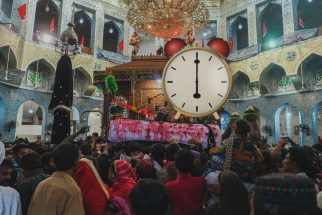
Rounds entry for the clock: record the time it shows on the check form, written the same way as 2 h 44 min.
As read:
6 h 00 min
